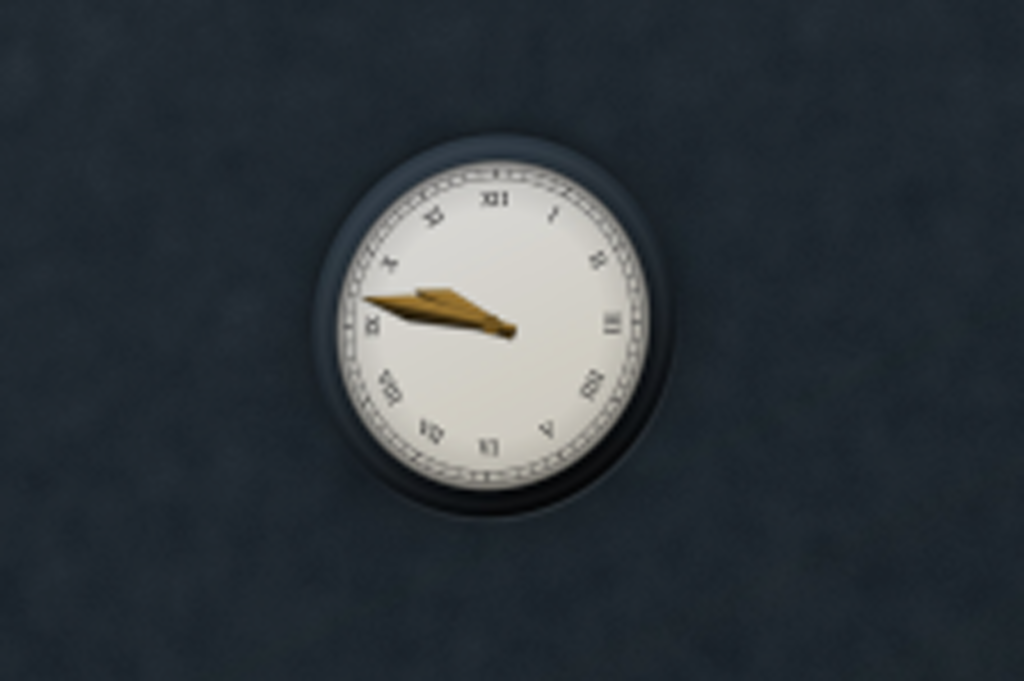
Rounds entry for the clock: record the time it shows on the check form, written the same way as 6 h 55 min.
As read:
9 h 47 min
